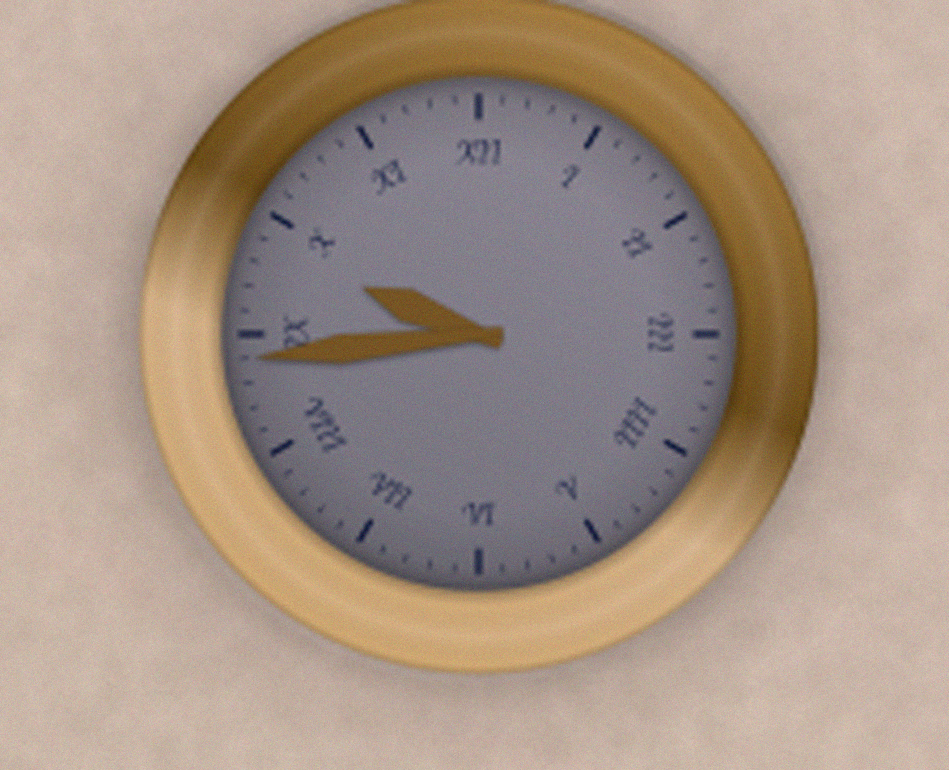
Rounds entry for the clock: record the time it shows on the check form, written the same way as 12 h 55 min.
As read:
9 h 44 min
